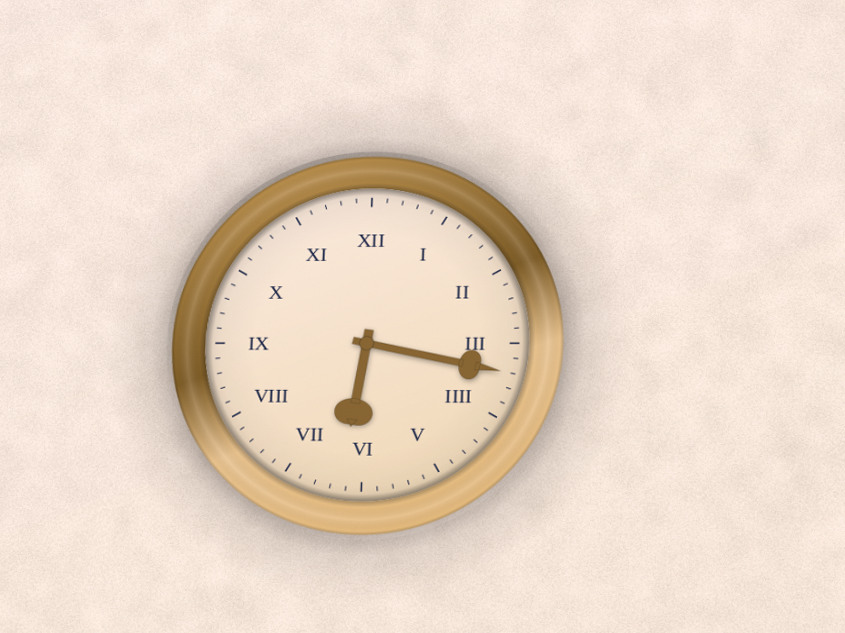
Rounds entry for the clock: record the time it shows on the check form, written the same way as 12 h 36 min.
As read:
6 h 17 min
